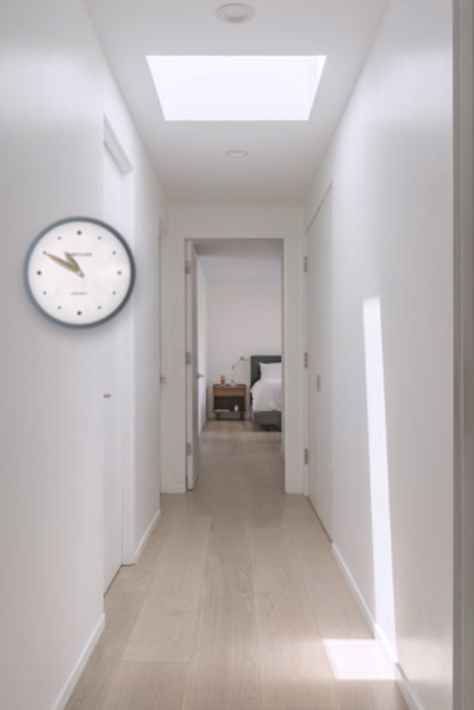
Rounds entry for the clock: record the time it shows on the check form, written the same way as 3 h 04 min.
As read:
10 h 50 min
